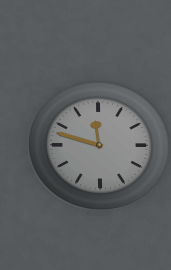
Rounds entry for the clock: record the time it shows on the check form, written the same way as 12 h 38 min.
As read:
11 h 48 min
